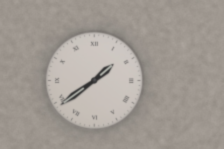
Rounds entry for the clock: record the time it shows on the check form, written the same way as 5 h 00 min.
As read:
1 h 39 min
